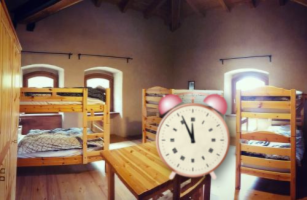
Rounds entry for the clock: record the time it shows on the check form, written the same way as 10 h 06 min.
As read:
11 h 56 min
